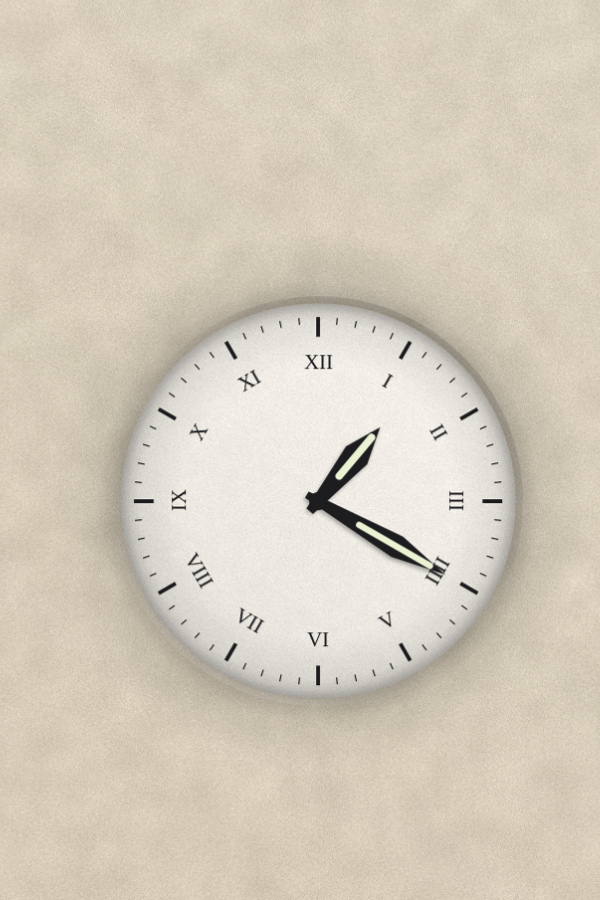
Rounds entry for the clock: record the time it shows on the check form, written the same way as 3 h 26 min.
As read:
1 h 20 min
